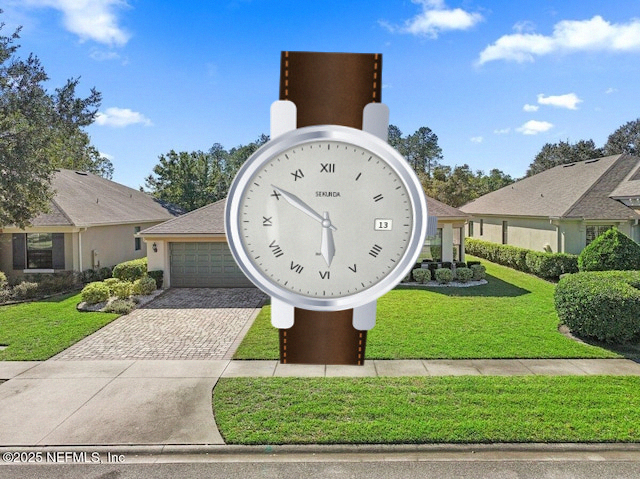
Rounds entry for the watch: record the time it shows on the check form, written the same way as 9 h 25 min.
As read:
5 h 51 min
